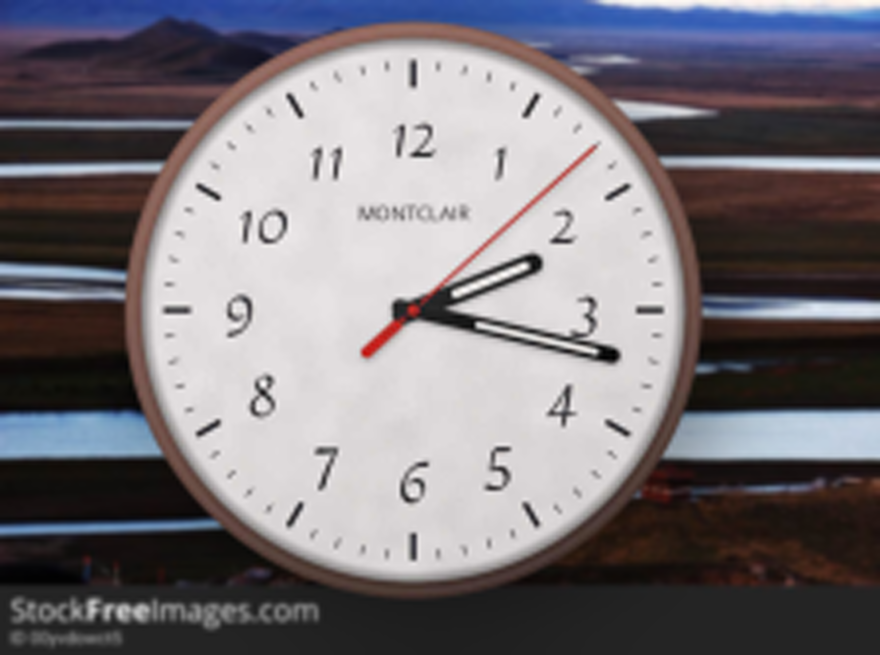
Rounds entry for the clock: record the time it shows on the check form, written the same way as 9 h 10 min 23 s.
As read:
2 h 17 min 08 s
